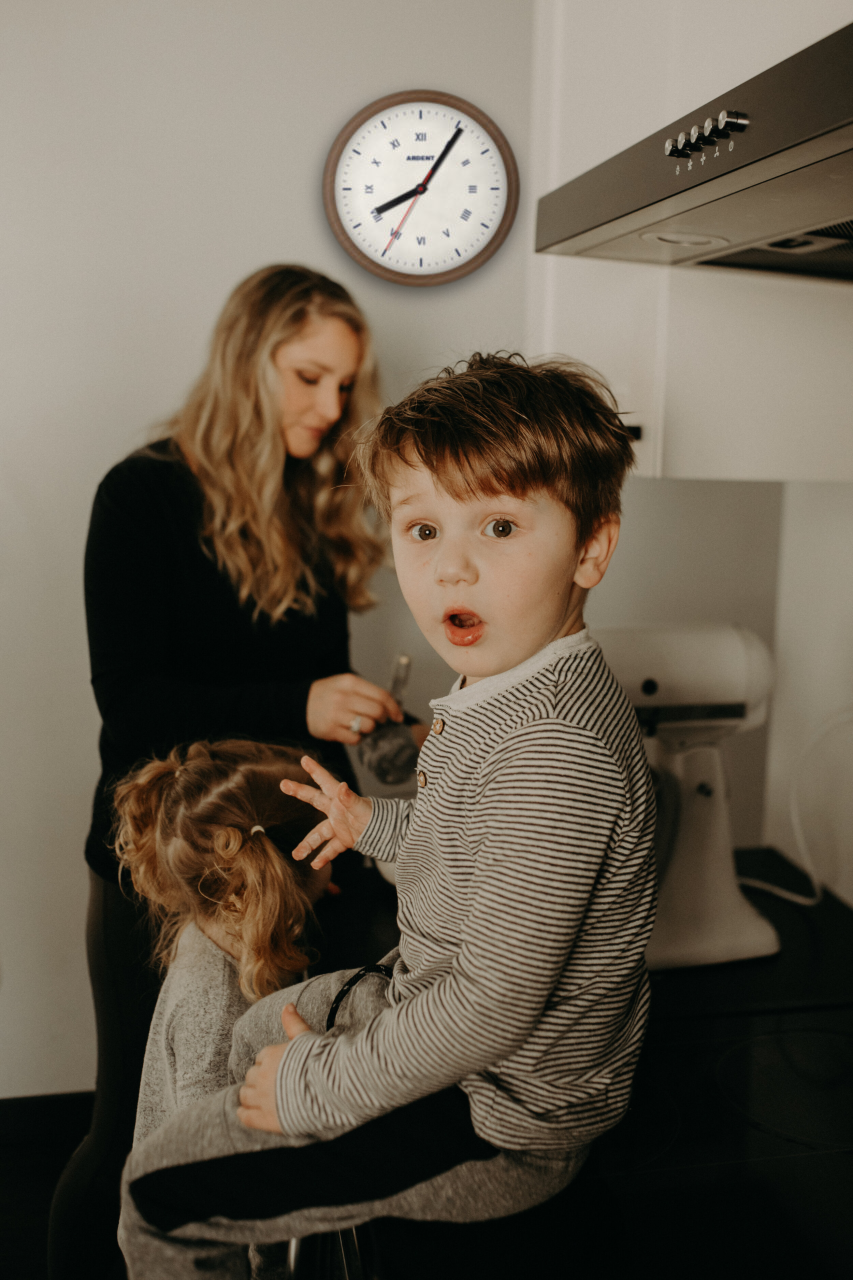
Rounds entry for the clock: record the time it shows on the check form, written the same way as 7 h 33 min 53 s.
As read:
8 h 05 min 35 s
